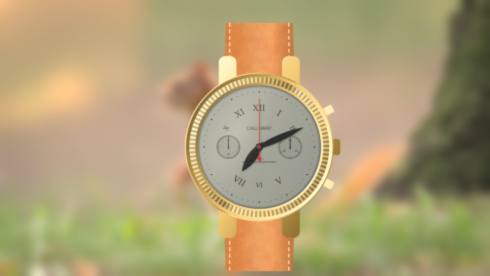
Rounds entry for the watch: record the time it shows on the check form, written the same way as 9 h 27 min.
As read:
7 h 11 min
